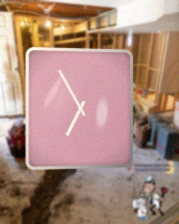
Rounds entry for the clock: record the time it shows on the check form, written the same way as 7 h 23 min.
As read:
6 h 55 min
